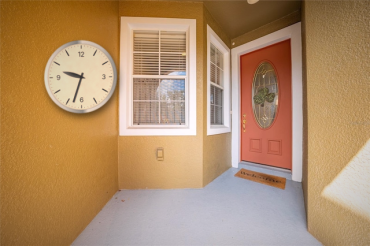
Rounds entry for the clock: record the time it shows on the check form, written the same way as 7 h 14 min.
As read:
9 h 33 min
